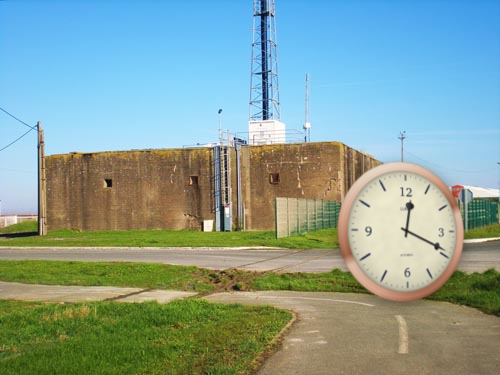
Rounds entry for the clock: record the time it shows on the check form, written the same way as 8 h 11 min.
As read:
12 h 19 min
